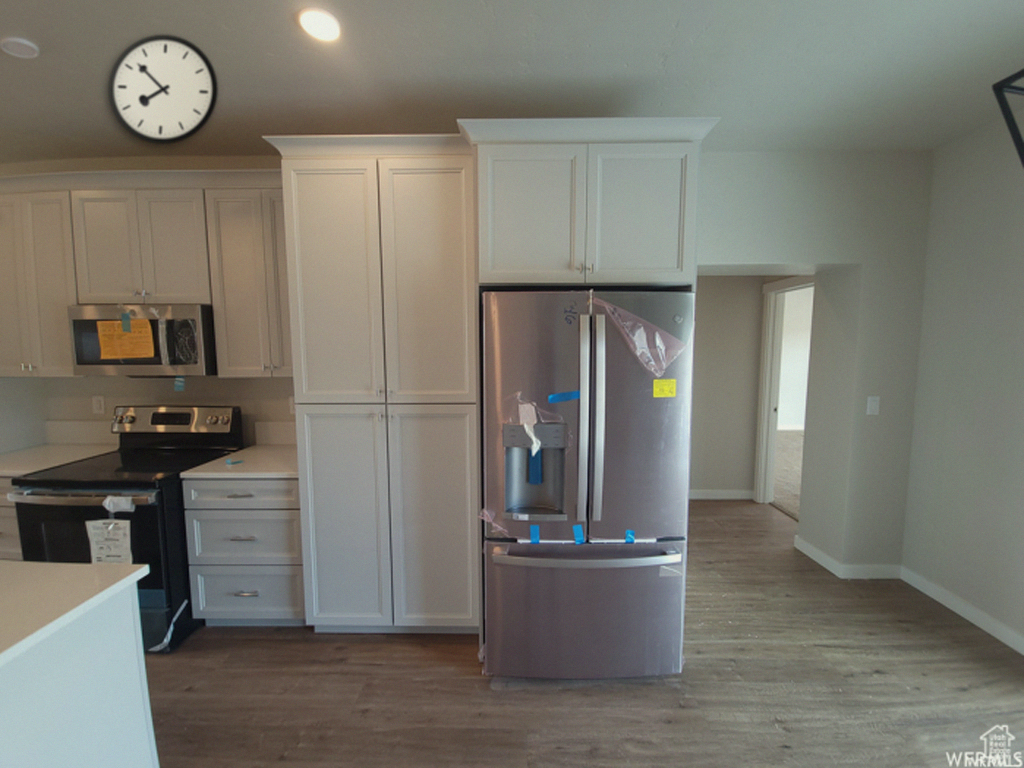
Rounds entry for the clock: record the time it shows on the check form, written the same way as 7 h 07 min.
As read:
7 h 52 min
